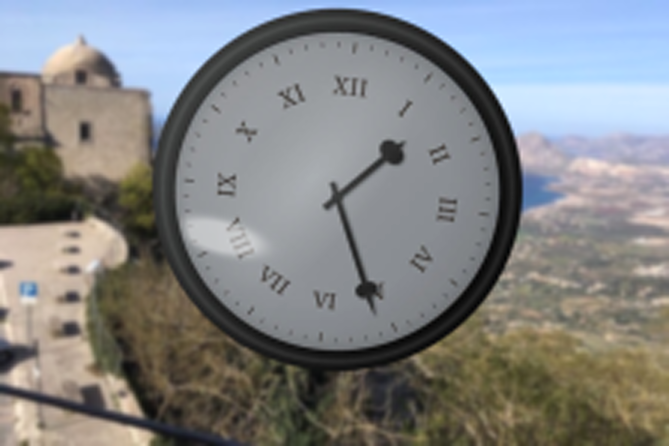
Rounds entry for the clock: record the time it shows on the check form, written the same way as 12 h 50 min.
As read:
1 h 26 min
